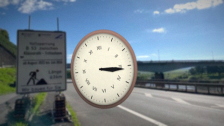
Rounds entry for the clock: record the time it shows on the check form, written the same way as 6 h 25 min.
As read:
3 h 16 min
